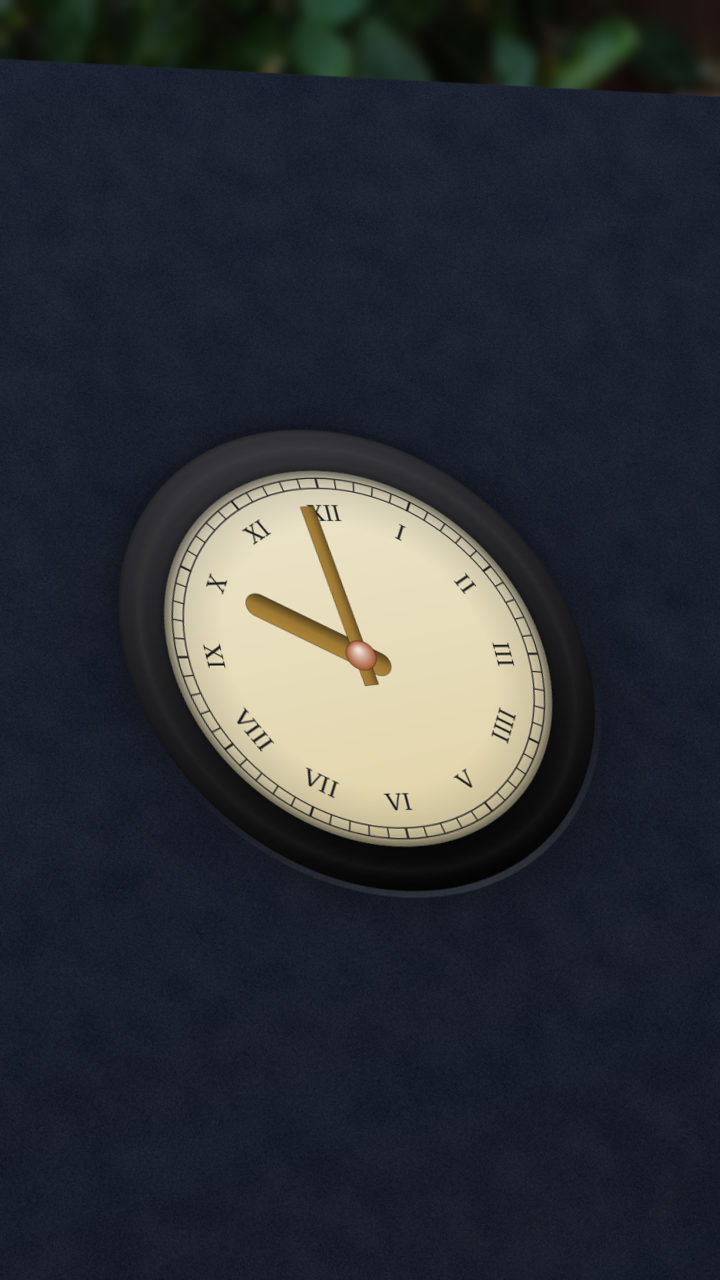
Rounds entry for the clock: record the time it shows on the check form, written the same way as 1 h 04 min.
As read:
9 h 59 min
